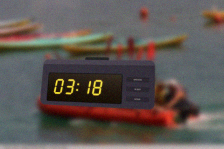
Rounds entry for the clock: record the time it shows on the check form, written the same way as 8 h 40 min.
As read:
3 h 18 min
